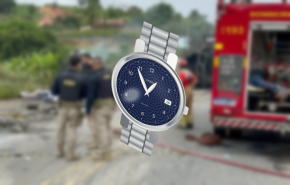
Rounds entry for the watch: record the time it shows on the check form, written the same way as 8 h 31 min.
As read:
12 h 54 min
